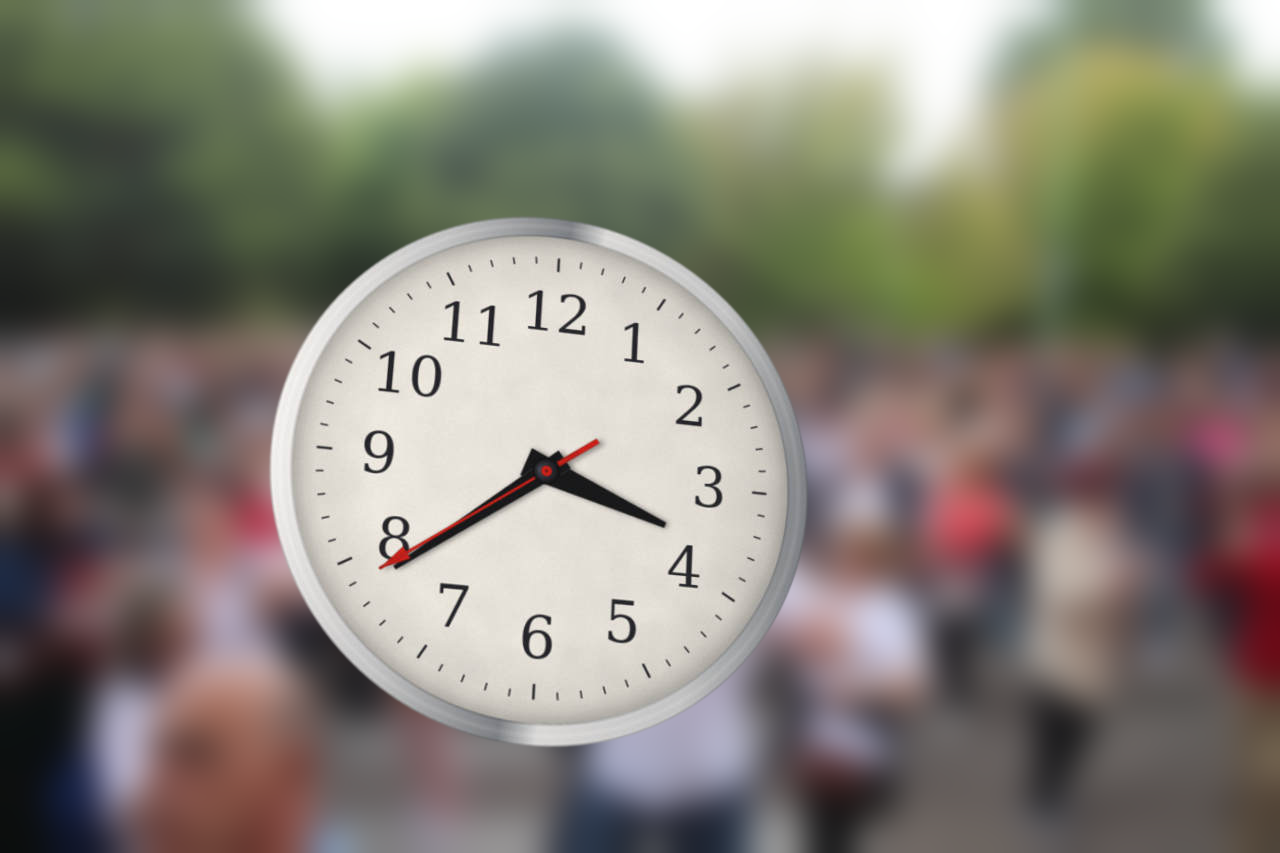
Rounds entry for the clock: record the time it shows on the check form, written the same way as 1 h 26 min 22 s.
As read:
3 h 38 min 39 s
